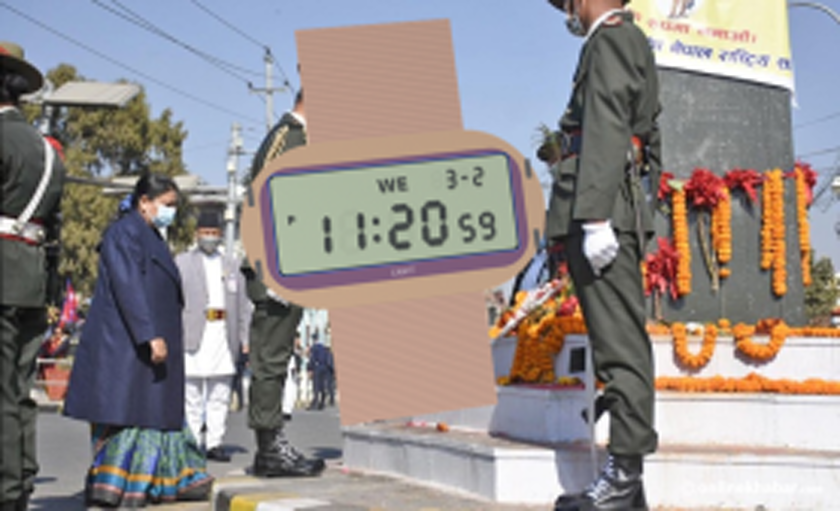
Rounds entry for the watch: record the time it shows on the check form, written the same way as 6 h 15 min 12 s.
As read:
11 h 20 min 59 s
